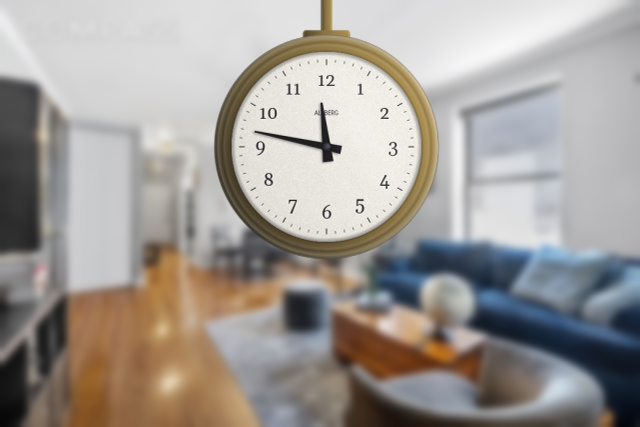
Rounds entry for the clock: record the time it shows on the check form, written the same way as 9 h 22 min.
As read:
11 h 47 min
